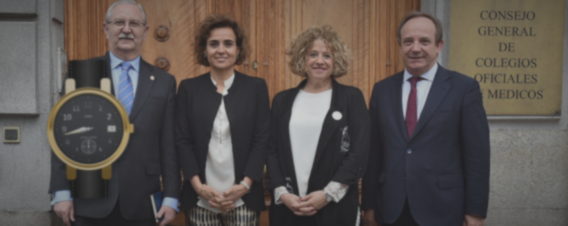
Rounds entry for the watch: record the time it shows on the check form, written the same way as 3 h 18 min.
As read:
8 h 43 min
